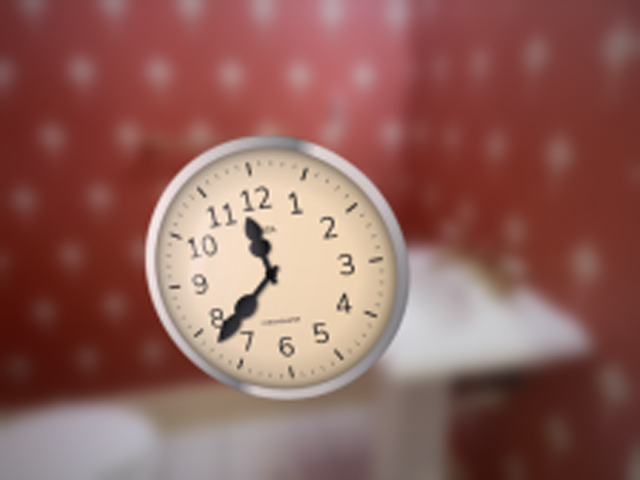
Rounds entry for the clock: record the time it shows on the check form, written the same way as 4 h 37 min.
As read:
11 h 38 min
